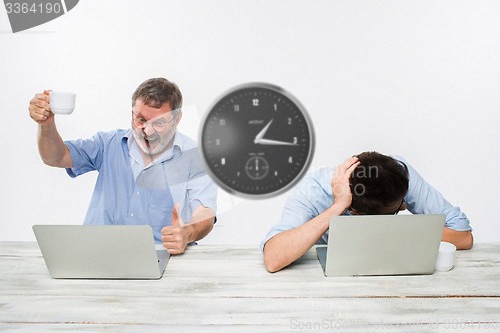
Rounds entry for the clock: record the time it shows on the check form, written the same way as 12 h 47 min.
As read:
1 h 16 min
